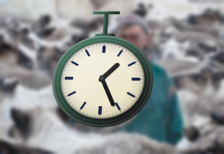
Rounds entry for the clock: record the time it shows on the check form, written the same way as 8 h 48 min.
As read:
1 h 26 min
